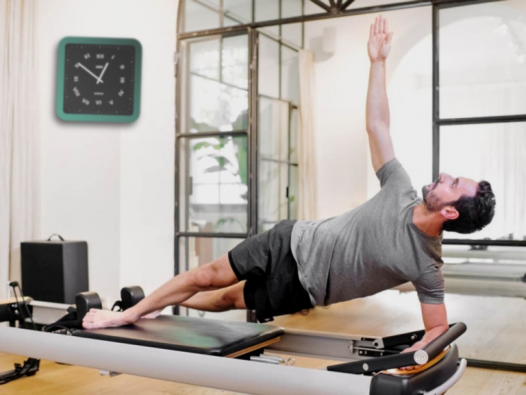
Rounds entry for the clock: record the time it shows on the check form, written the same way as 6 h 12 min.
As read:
12 h 51 min
